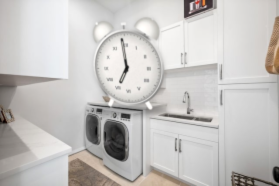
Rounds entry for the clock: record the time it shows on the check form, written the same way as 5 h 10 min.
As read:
6 h 59 min
